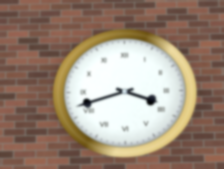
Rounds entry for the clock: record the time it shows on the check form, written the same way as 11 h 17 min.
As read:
3 h 42 min
